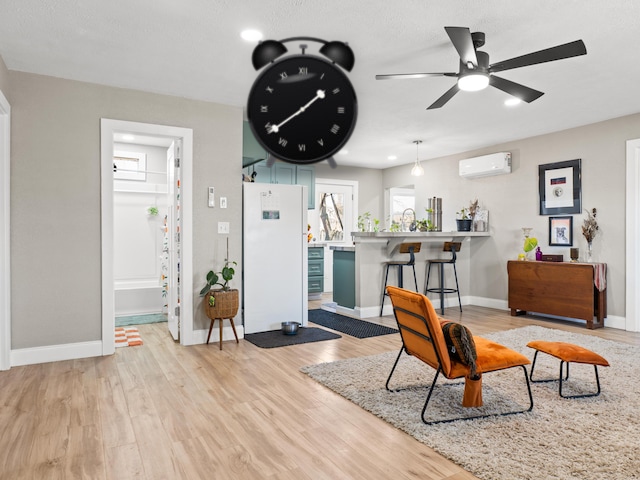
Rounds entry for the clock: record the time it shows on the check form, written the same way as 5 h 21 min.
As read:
1 h 39 min
